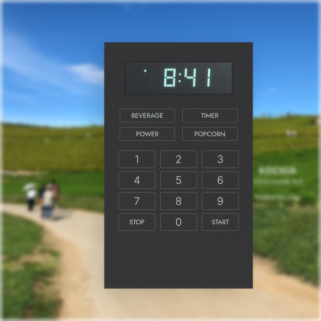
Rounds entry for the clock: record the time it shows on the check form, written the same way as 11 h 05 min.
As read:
8 h 41 min
